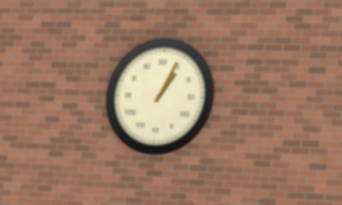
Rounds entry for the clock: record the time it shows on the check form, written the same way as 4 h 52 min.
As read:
1 h 04 min
